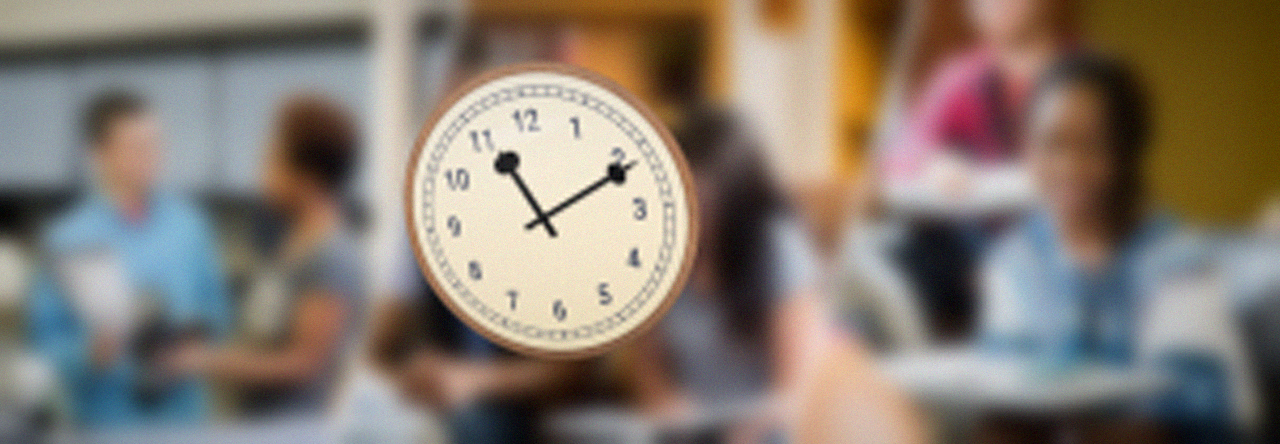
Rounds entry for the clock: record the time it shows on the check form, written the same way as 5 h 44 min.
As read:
11 h 11 min
